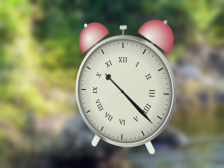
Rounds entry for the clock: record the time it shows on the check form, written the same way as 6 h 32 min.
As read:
10 h 22 min
